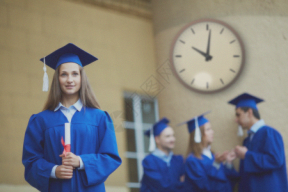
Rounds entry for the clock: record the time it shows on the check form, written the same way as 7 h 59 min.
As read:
10 h 01 min
